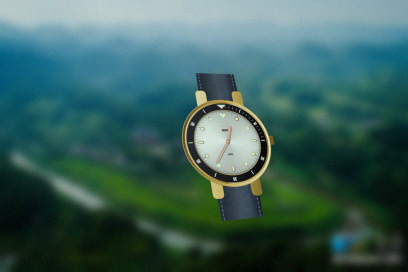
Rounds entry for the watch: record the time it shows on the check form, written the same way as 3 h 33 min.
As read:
12 h 36 min
